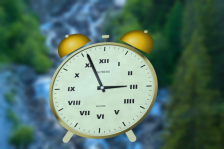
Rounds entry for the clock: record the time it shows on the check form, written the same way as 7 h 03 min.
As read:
2 h 56 min
